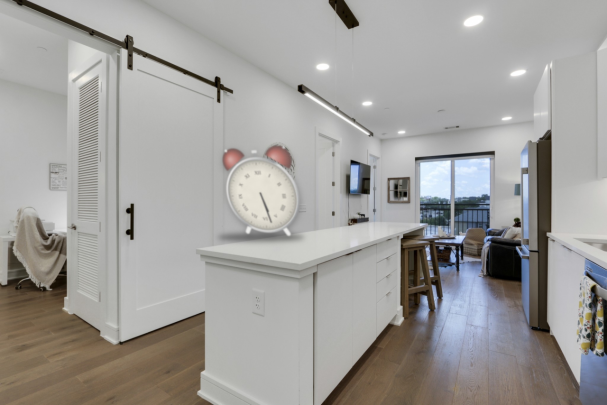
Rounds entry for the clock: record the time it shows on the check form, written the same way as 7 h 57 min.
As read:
5 h 28 min
